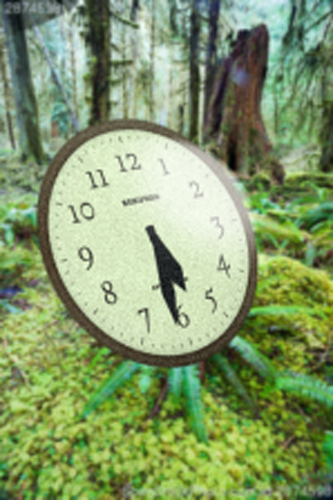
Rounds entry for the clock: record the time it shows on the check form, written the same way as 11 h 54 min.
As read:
5 h 31 min
